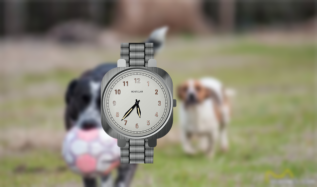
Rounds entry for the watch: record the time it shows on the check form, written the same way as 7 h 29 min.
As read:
5 h 37 min
